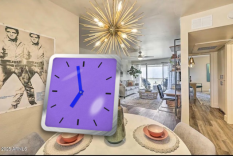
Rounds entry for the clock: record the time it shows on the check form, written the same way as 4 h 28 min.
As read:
6 h 58 min
